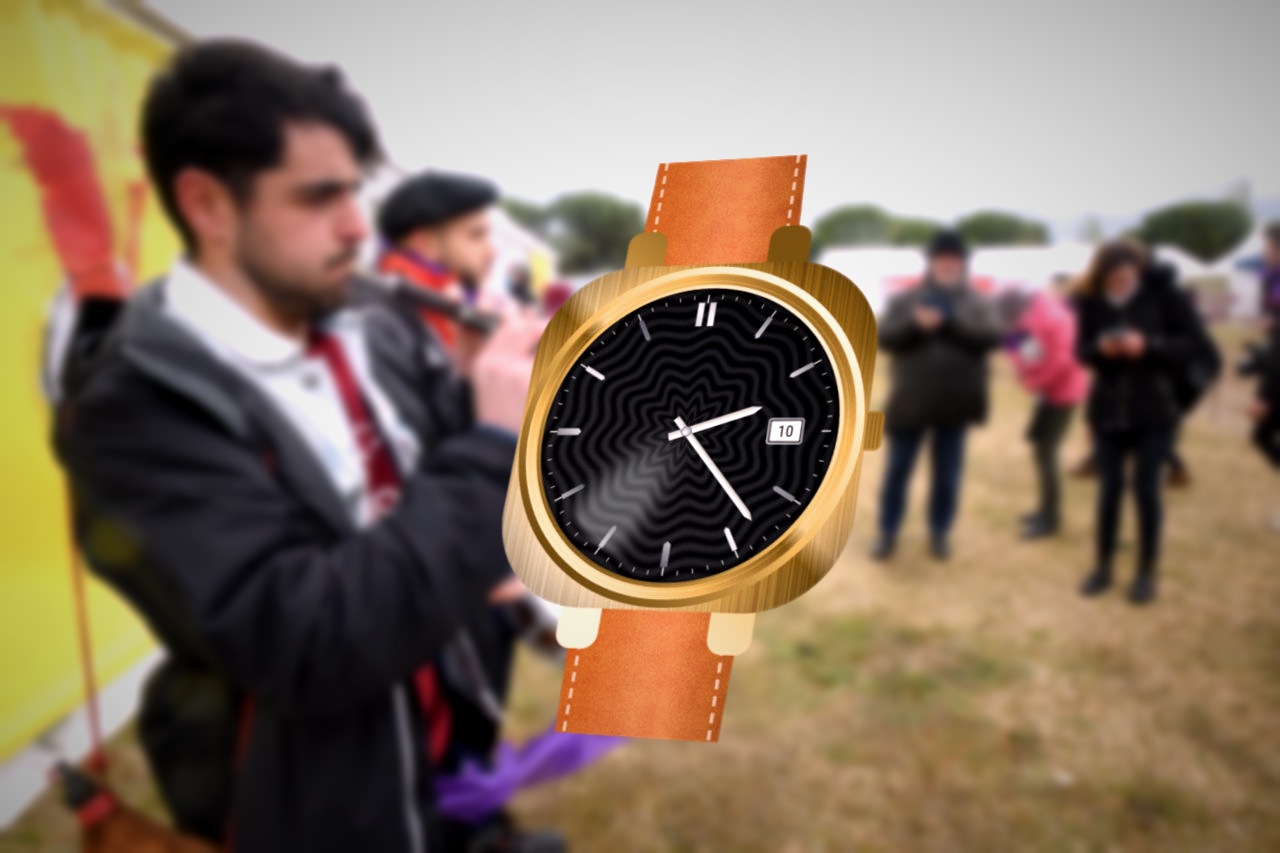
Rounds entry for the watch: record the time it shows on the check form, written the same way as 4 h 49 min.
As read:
2 h 23 min
